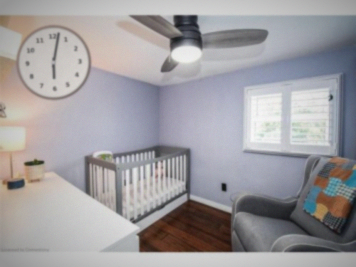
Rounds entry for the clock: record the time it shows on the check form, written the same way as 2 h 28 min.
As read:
6 h 02 min
